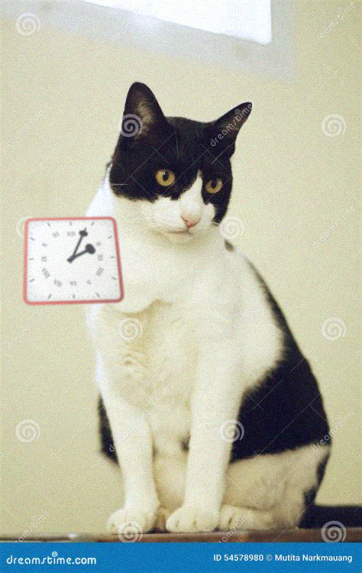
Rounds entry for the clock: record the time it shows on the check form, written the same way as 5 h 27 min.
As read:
2 h 04 min
